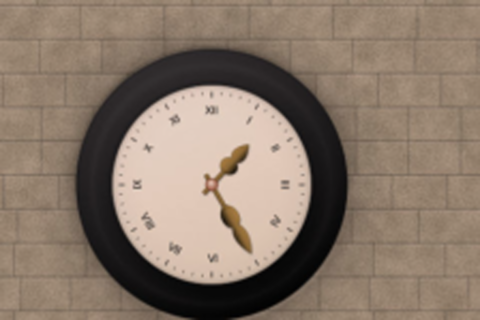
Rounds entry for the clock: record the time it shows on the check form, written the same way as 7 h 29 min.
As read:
1 h 25 min
